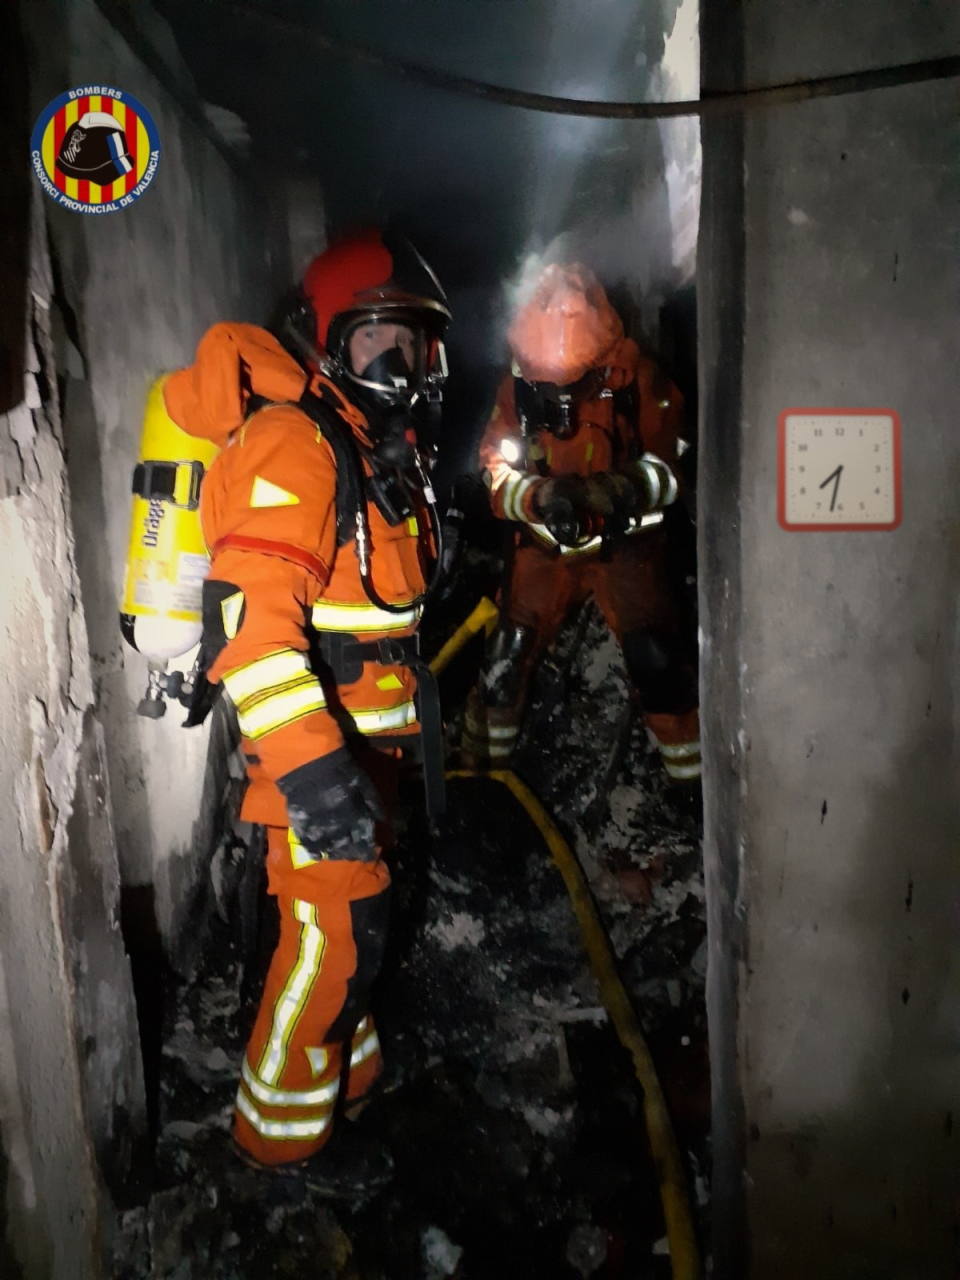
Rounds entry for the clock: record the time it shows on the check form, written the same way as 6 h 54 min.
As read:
7 h 32 min
